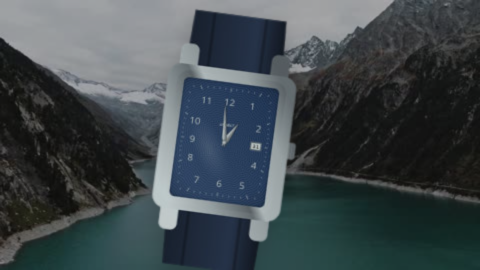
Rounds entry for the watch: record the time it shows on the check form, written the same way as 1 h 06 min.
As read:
12 h 59 min
